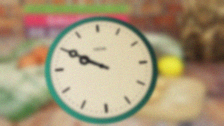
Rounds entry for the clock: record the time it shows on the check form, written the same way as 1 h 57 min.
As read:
9 h 50 min
